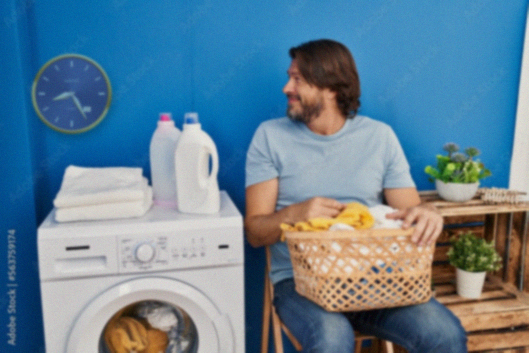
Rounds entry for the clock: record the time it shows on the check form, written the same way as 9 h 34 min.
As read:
8 h 25 min
